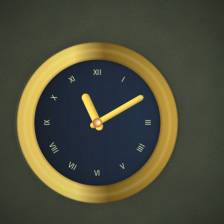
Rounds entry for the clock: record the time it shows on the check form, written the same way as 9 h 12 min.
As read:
11 h 10 min
